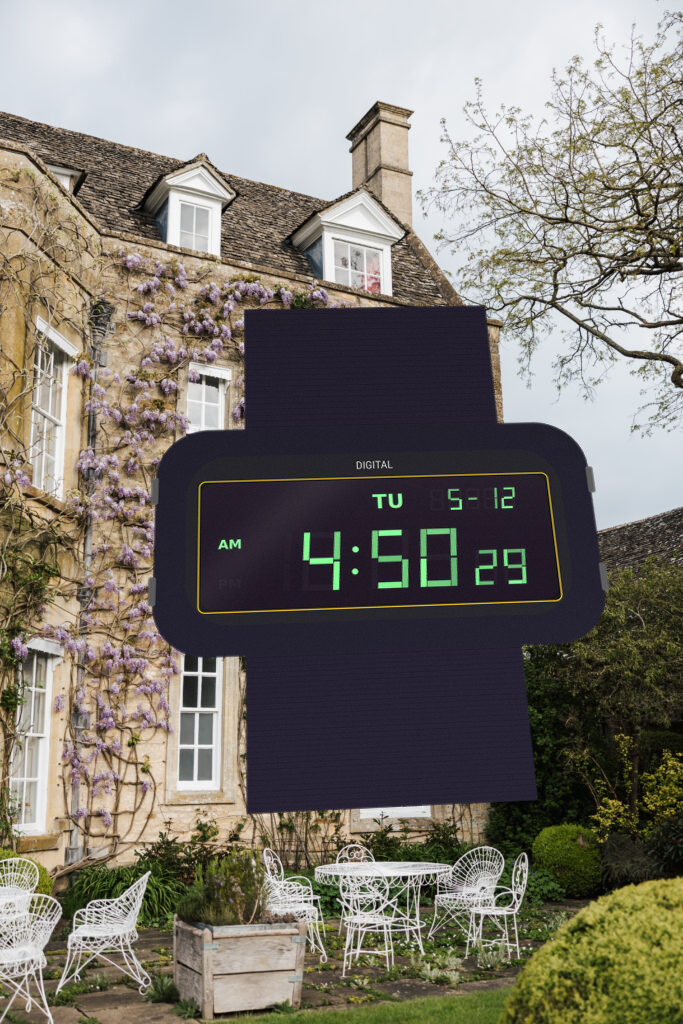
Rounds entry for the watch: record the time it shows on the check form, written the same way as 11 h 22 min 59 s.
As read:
4 h 50 min 29 s
